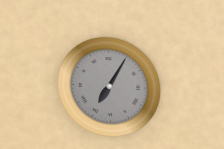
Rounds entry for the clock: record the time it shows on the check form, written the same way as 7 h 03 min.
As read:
7 h 05 min
